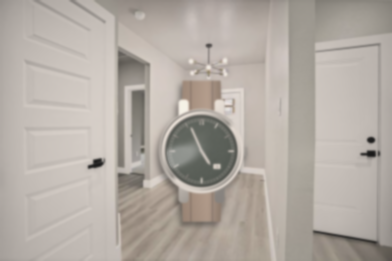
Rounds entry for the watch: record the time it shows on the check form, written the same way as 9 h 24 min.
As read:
4 h 56 min
